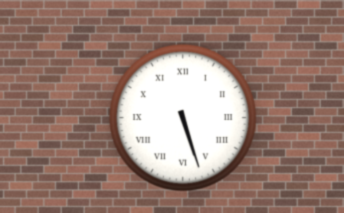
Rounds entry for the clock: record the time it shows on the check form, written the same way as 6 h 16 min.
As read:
5 h 27 min
